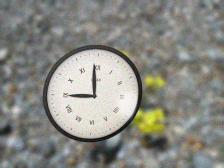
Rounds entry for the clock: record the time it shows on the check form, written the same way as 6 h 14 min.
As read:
8 h 59 min
